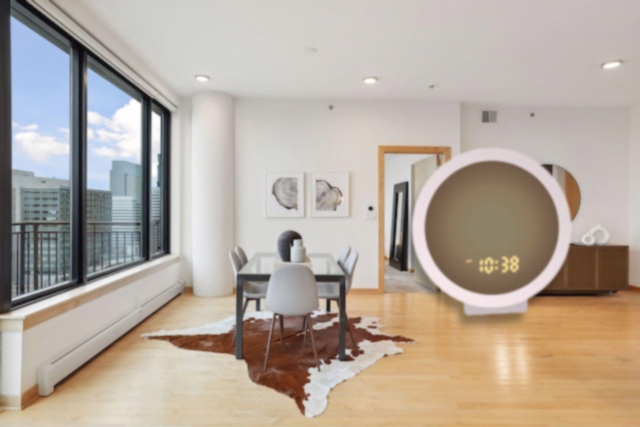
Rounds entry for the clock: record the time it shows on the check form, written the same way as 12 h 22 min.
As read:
10 h 38 min
